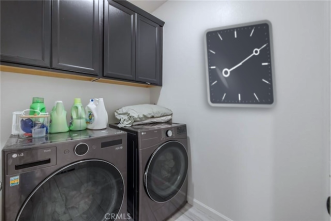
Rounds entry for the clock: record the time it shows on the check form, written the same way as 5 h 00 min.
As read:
8 h 10 min
